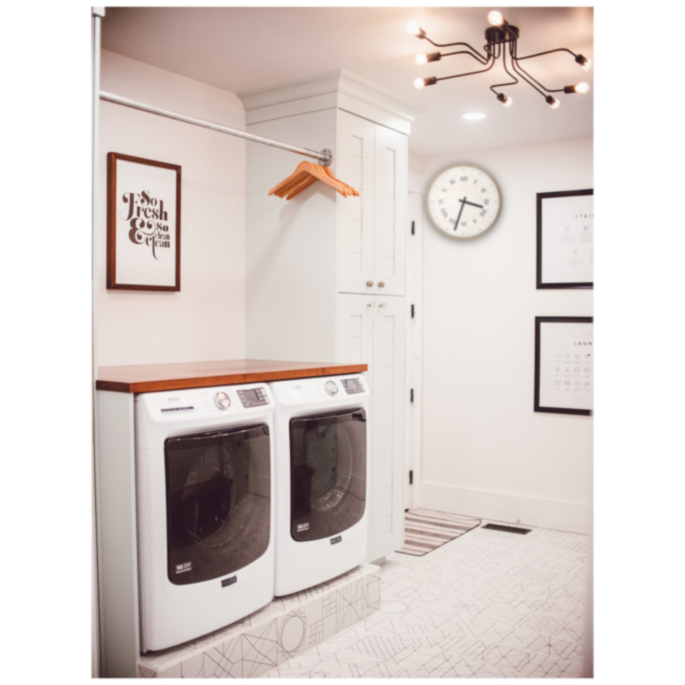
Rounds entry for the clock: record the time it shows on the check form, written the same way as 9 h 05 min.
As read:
3 h 33 min
